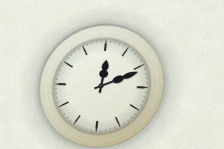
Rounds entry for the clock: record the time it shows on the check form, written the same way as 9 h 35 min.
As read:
12 h 11 min
